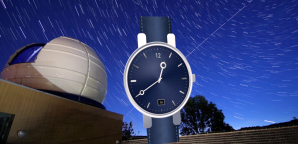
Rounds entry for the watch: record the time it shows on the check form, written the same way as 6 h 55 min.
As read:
12 h 40 min
